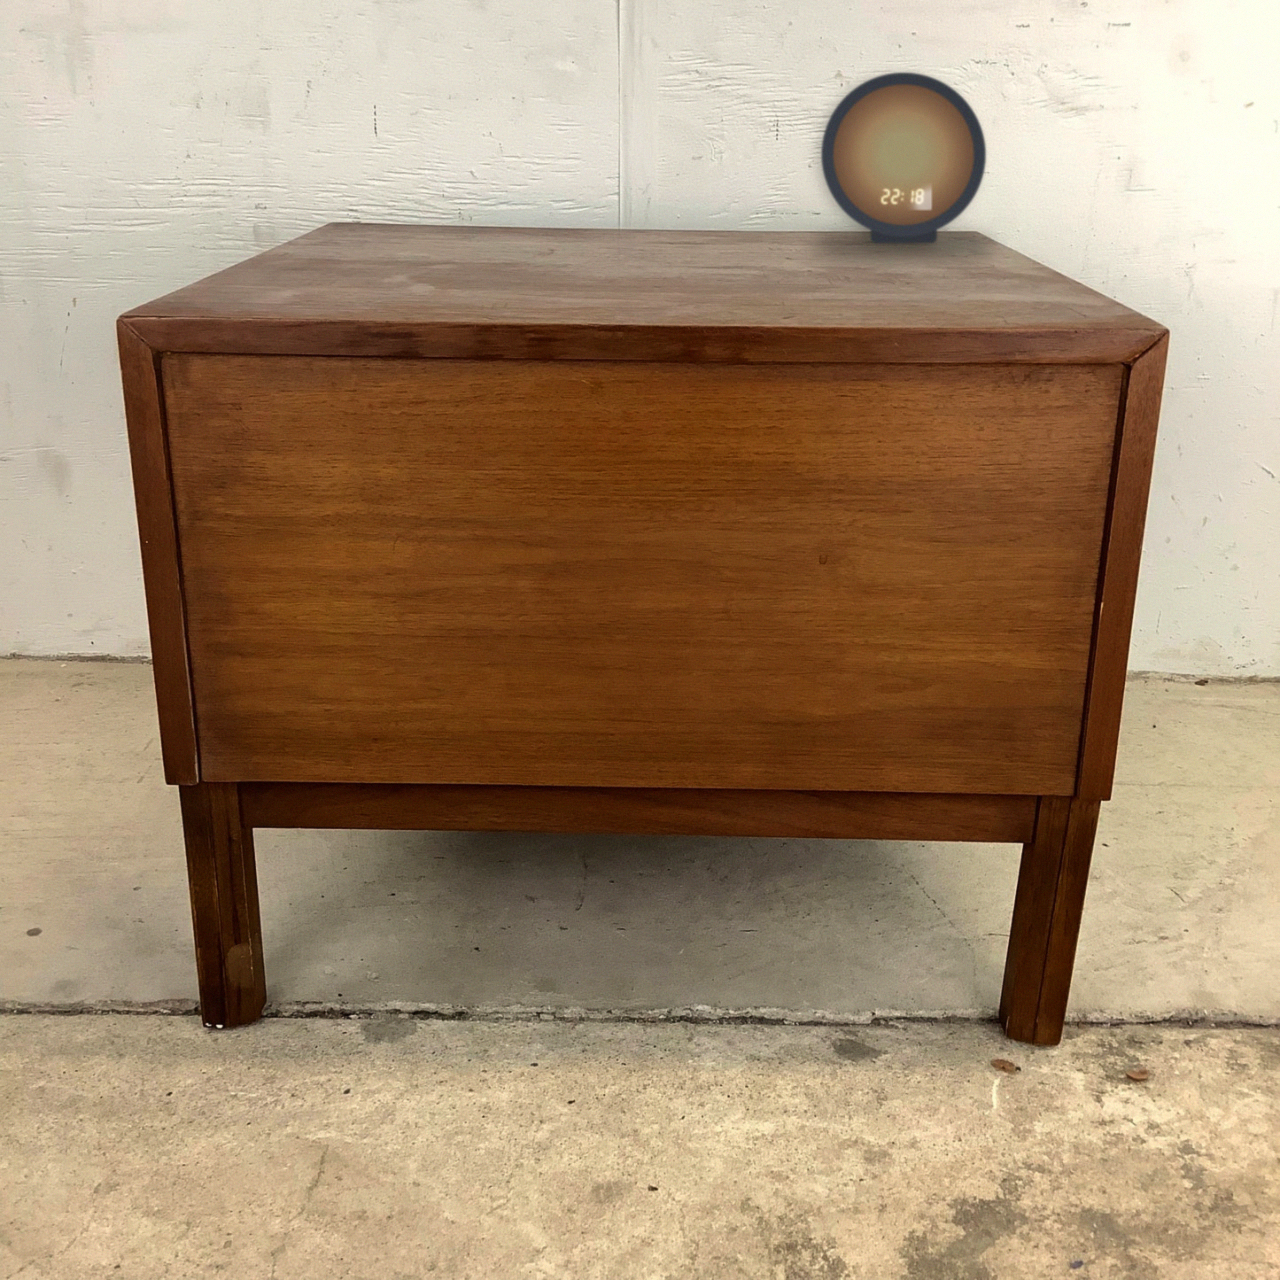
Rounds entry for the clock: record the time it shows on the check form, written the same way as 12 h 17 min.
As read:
22 h 18 min
